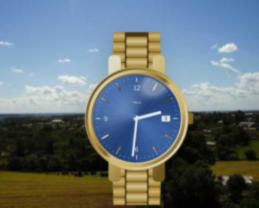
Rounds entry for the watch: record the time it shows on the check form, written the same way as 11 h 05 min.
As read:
2 h 31 min
